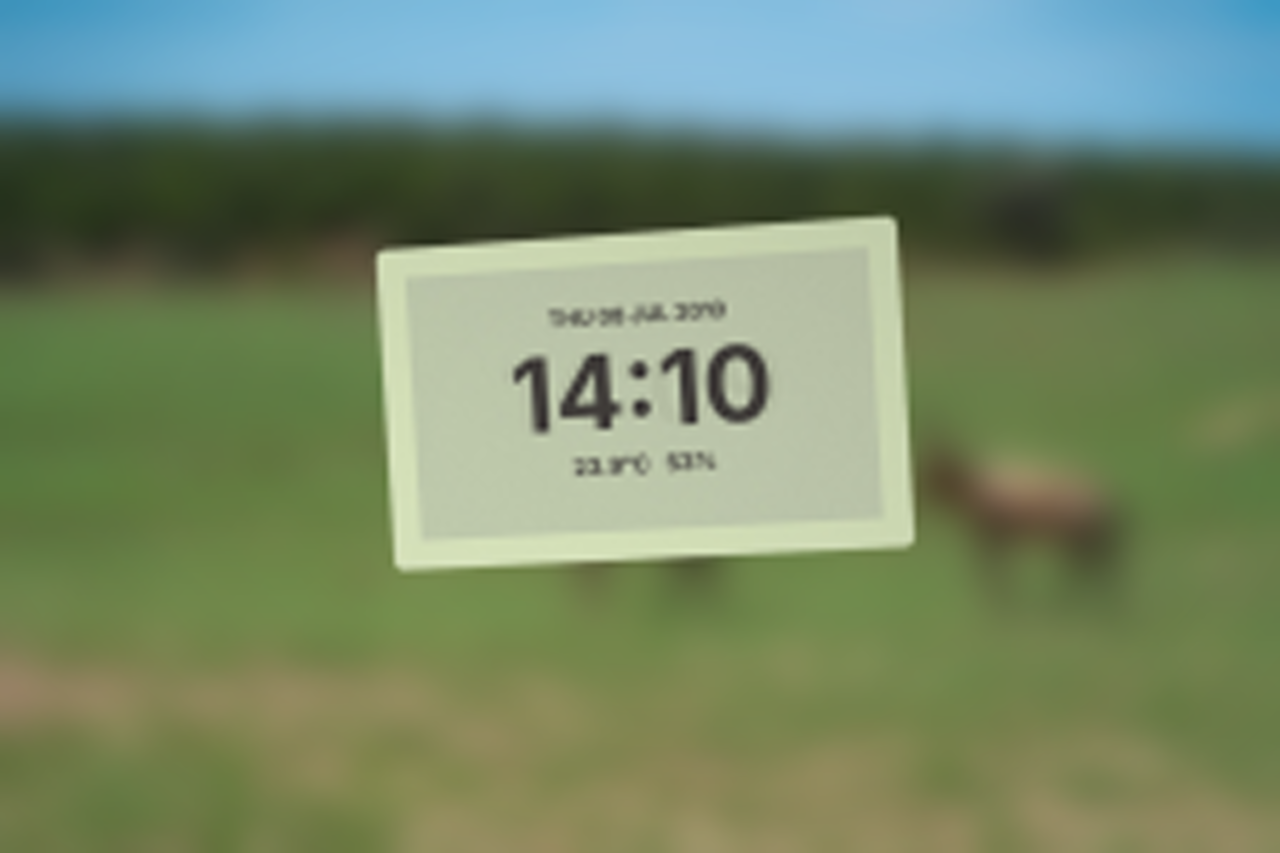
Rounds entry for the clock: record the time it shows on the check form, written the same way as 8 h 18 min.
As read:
14 h 10 min
